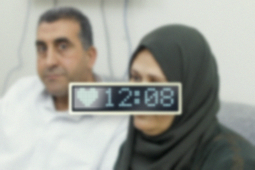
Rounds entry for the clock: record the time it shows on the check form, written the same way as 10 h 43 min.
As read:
12 h 08 min
